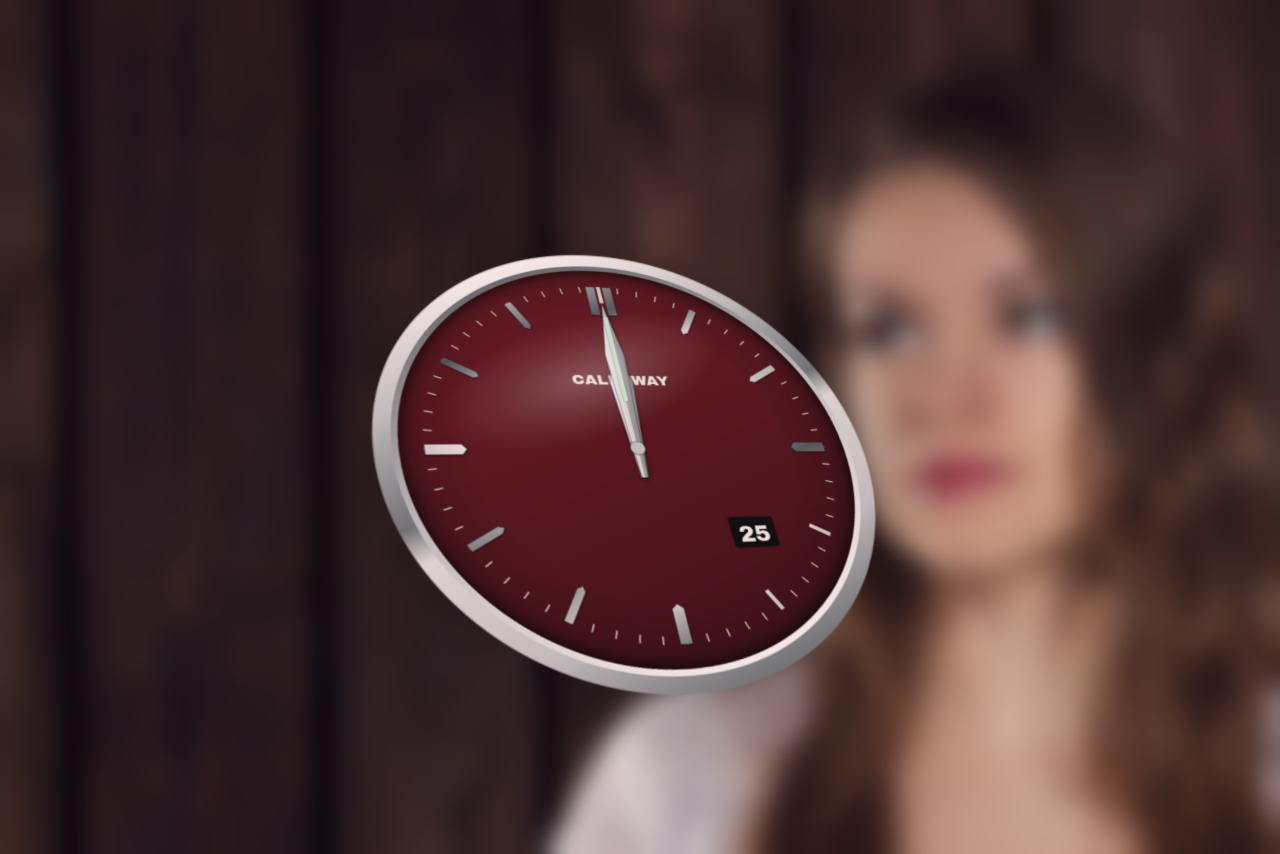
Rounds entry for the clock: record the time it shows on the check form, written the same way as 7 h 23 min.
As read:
12 h 00 min
